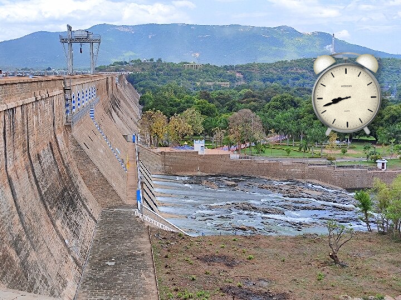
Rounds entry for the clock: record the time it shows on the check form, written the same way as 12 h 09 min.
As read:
8 h 42 min
